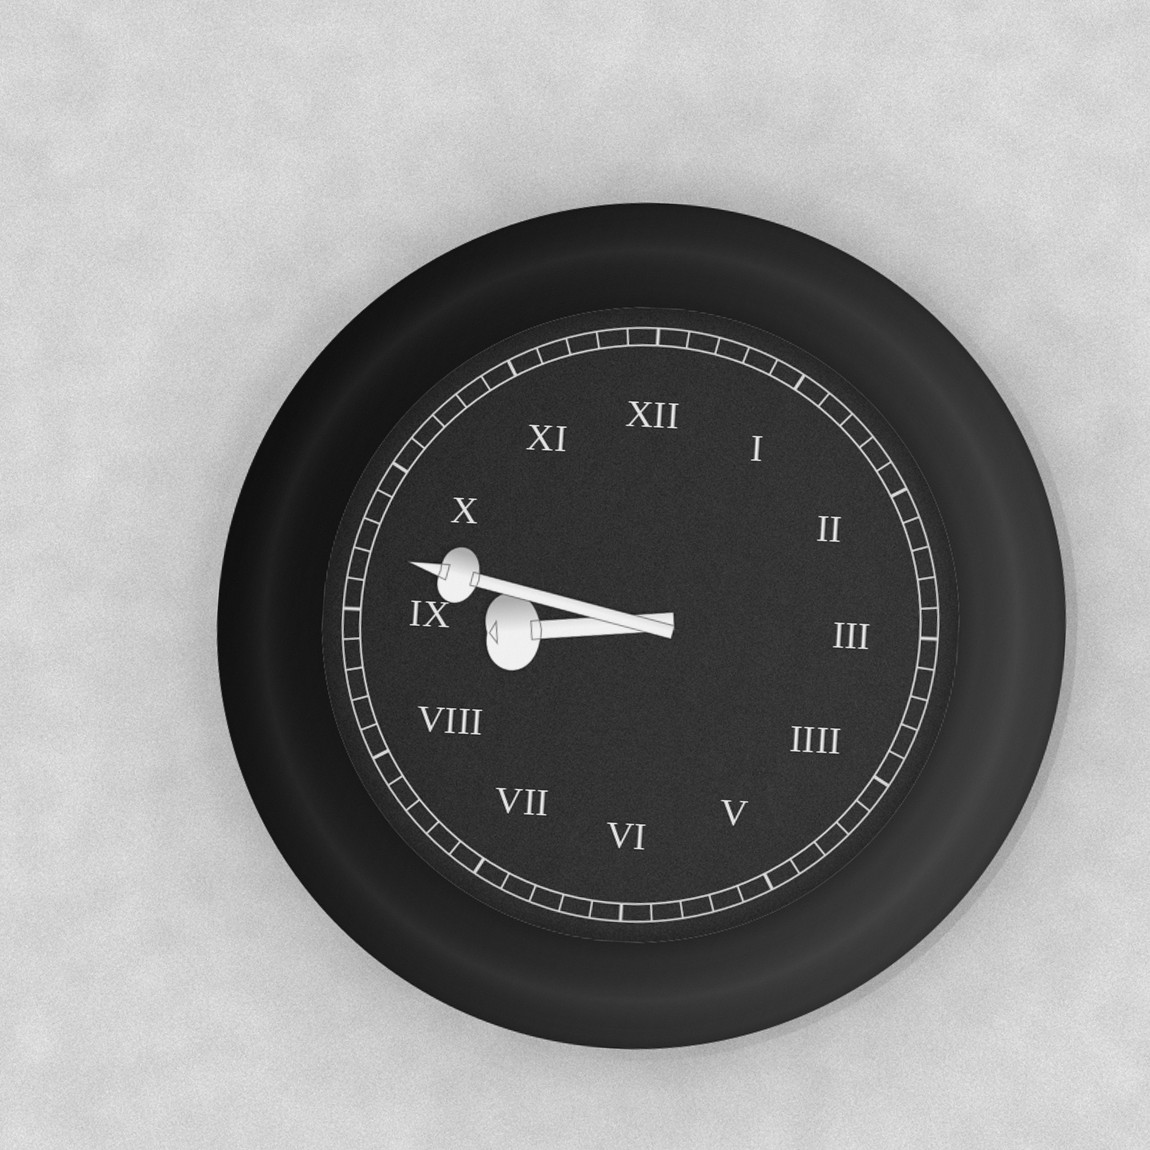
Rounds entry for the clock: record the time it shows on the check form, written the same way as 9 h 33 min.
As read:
8 h 47 min
